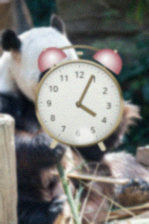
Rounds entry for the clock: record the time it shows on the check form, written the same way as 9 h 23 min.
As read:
4 h 04 min
